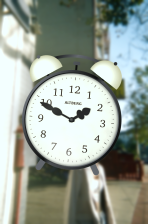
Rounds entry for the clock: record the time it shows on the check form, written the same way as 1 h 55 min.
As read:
1 h 49 min
